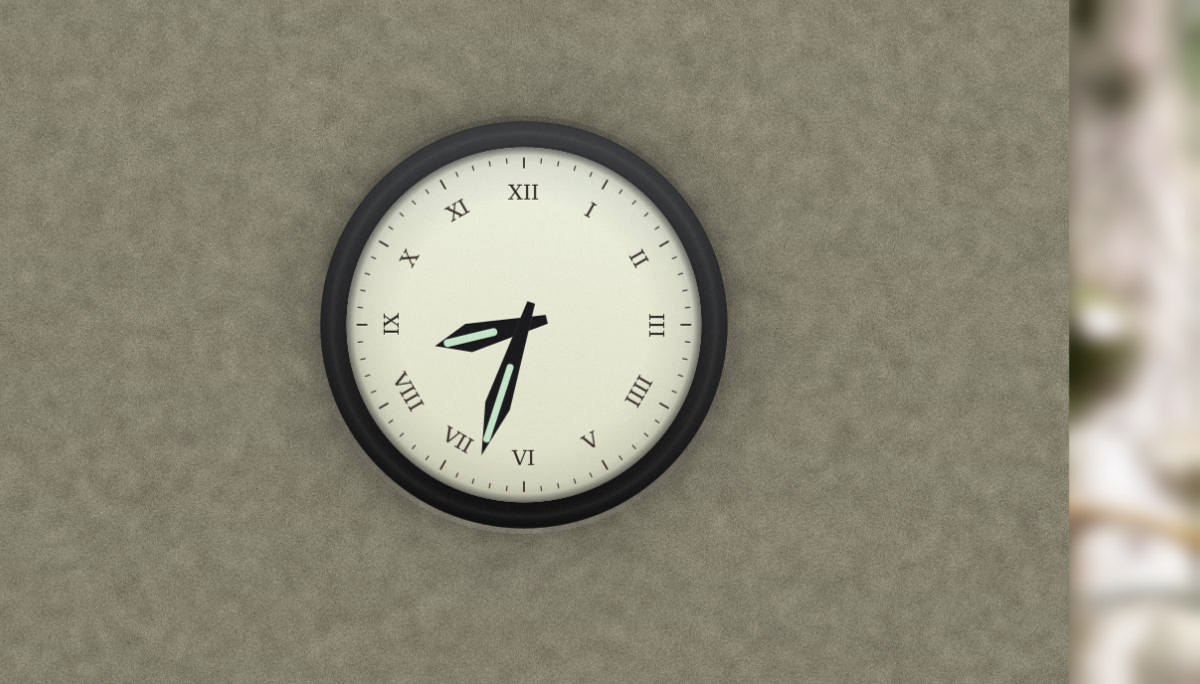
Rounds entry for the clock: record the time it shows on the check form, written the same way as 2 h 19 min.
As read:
8 h 33 min
